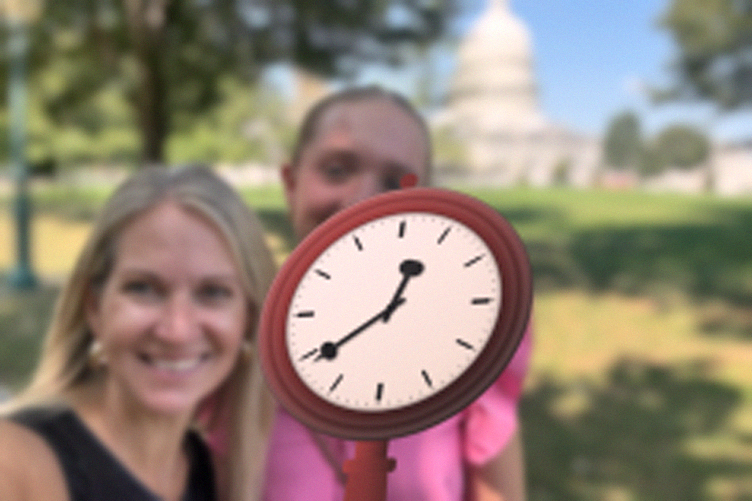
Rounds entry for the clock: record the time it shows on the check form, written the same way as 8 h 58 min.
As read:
12 h 39 min
